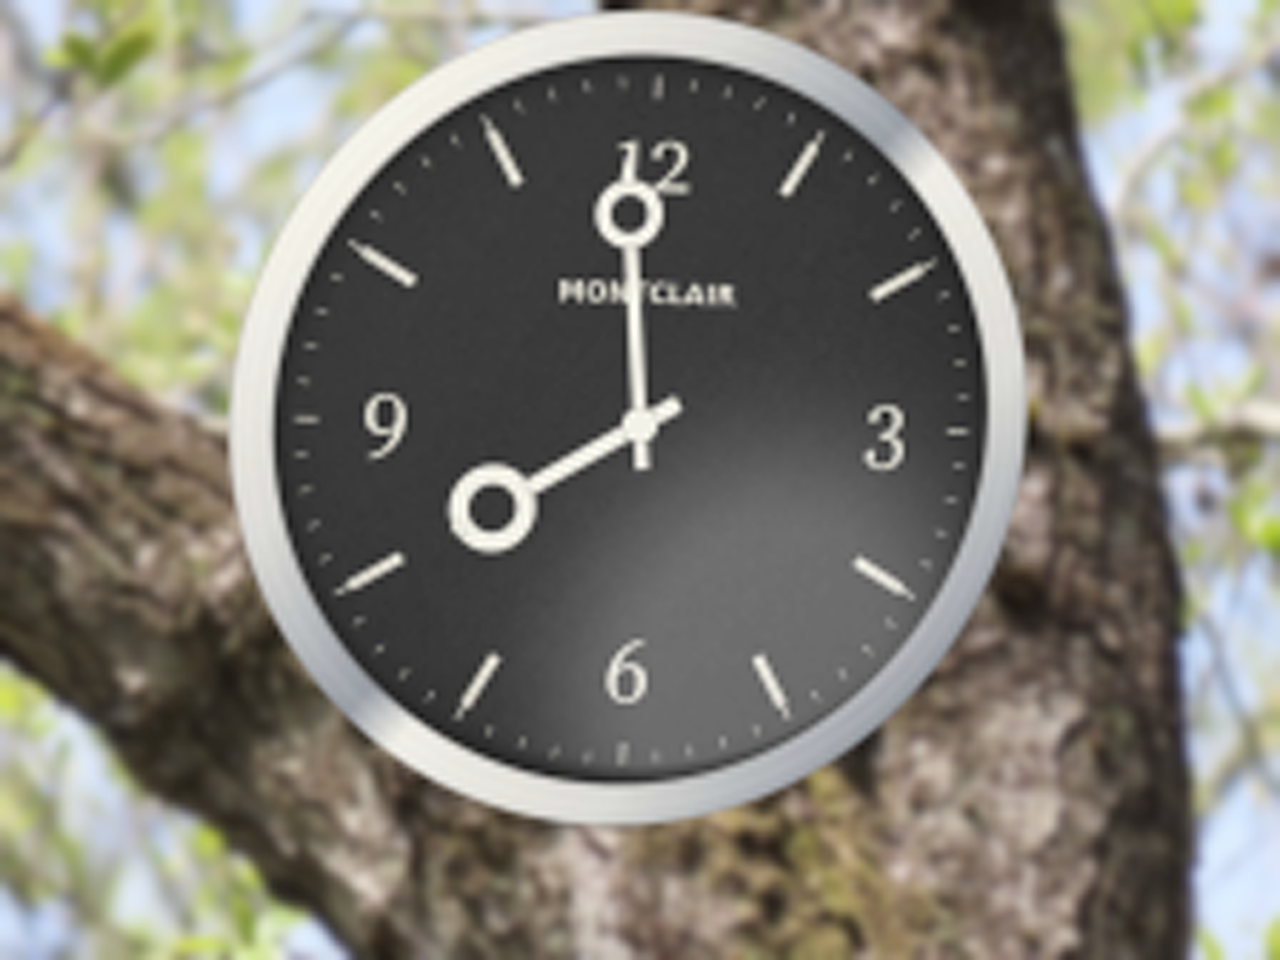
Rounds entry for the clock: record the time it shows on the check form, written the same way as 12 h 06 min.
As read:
7 h 59 min
